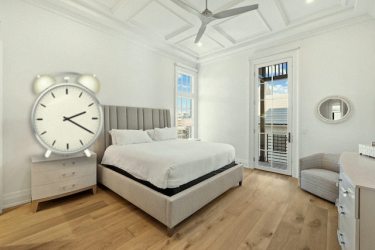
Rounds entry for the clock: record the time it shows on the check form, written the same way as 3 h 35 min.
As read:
2 h 20 min
